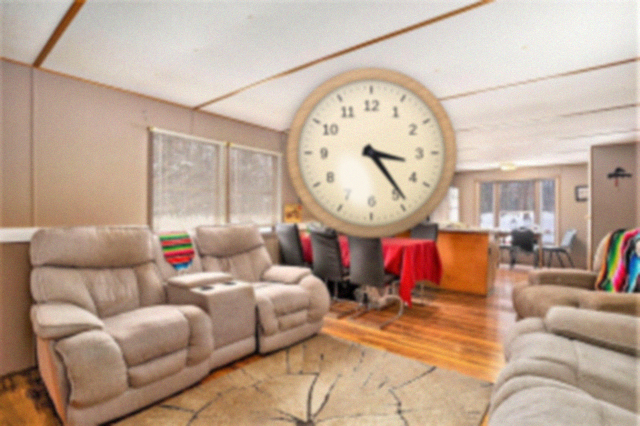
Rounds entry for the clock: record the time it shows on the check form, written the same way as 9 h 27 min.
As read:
3 h 24 min
